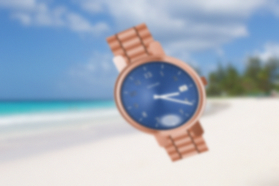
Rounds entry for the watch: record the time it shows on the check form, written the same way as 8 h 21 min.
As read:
3 h 21 min
